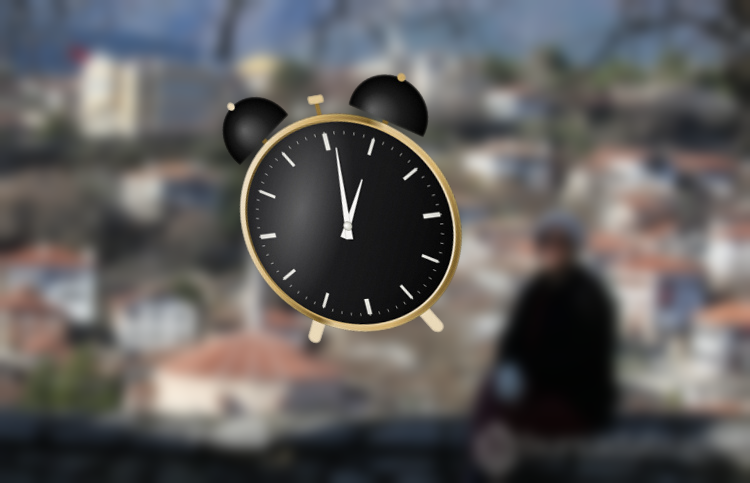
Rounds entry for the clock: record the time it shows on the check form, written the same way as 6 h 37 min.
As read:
1 h 01 min
